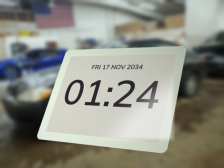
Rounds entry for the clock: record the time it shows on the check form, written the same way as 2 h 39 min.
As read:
1 h 24 min
